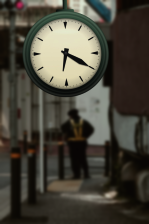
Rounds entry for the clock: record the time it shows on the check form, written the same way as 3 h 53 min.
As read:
6 h 20 min
